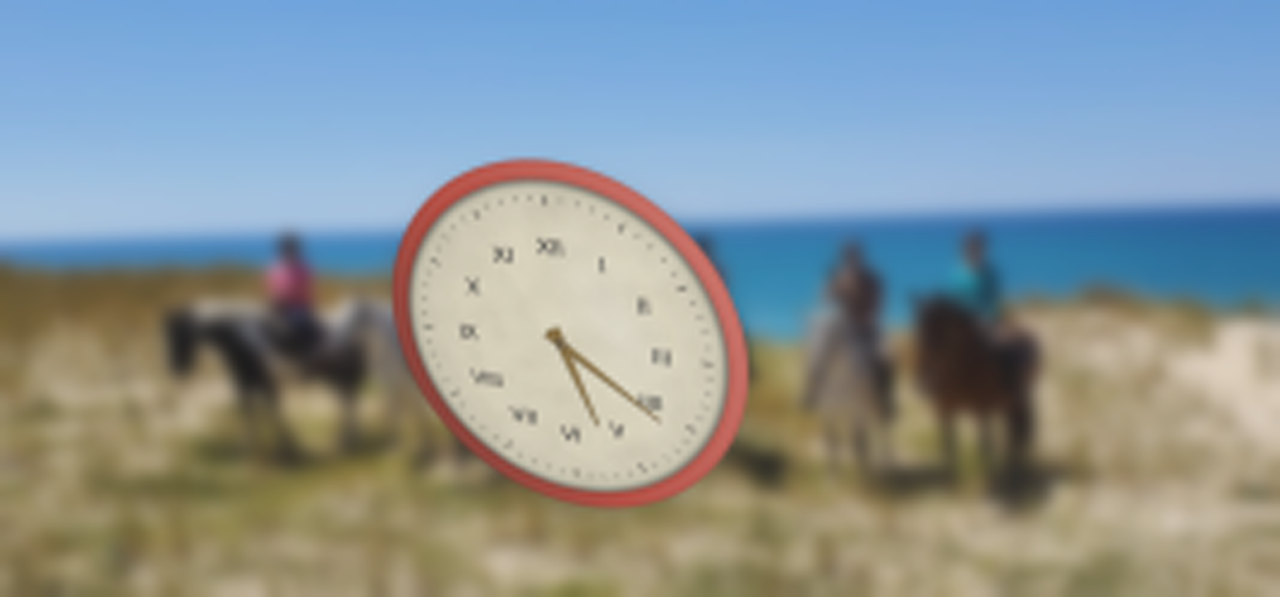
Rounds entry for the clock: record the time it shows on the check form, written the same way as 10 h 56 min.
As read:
5 h 21 min
